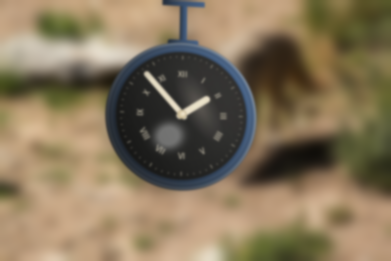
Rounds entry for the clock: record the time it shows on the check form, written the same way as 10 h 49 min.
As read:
1 h 53 min
